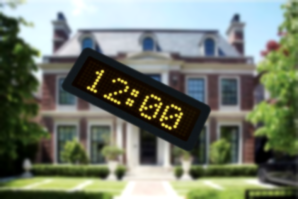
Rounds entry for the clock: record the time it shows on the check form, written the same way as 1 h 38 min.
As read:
12 h 00 min
